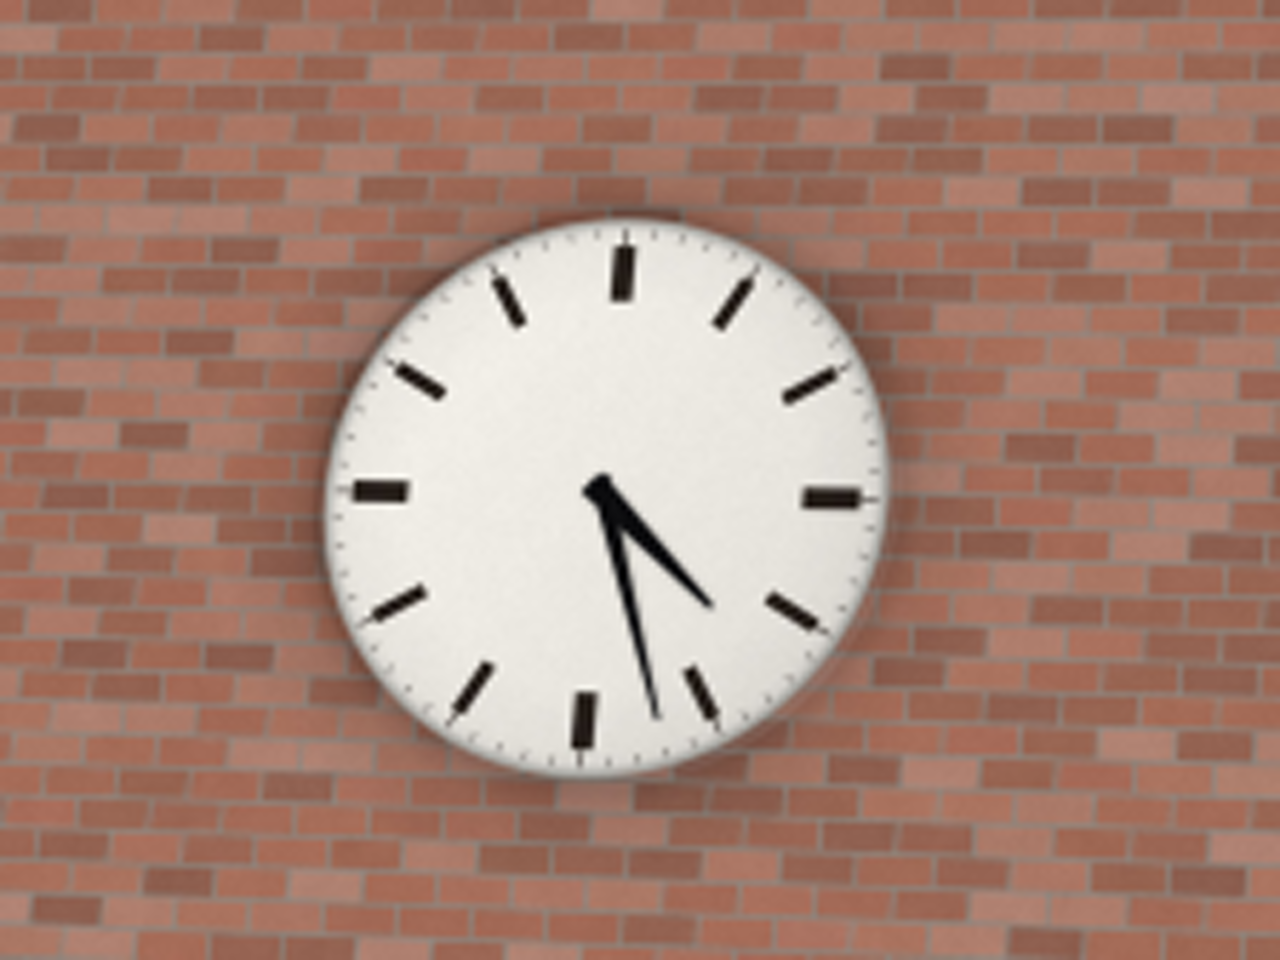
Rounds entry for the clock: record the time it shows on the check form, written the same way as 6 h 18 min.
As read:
4 h 27 min
